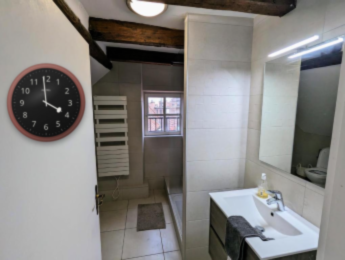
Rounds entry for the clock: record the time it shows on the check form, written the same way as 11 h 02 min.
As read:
3 h 59 min
